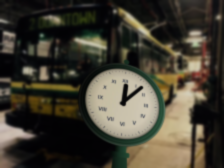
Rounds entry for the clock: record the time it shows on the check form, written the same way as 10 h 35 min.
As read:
12 h 07 min
